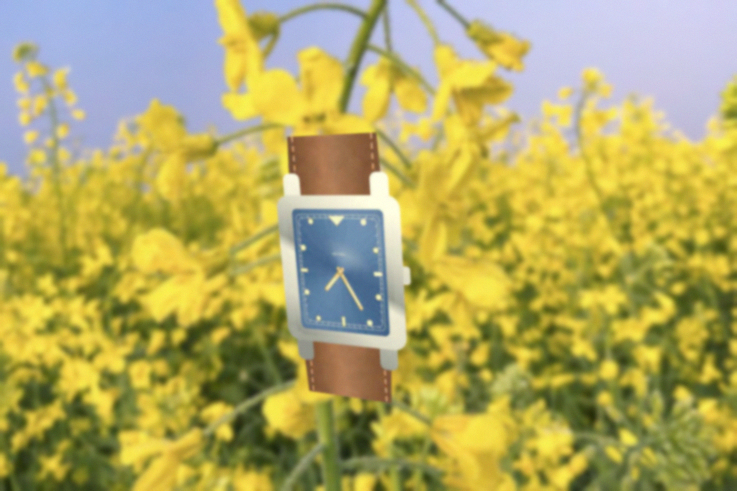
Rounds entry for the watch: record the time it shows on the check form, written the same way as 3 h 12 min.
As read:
7 h 25 min
